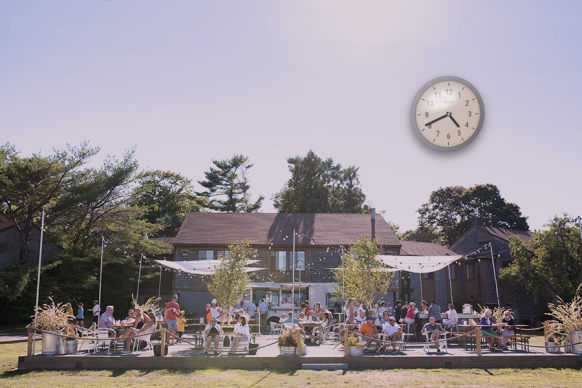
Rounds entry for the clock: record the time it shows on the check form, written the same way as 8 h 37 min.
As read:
4 h 41 min
